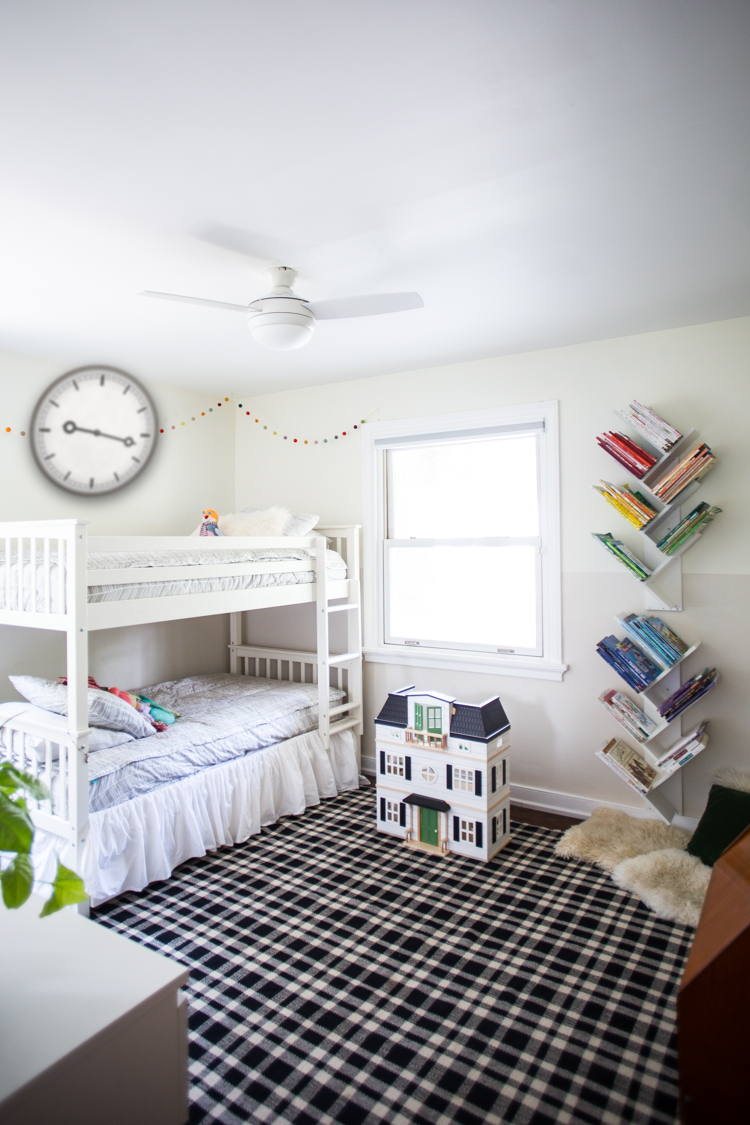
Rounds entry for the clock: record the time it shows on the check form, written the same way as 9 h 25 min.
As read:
9 h 17 min
